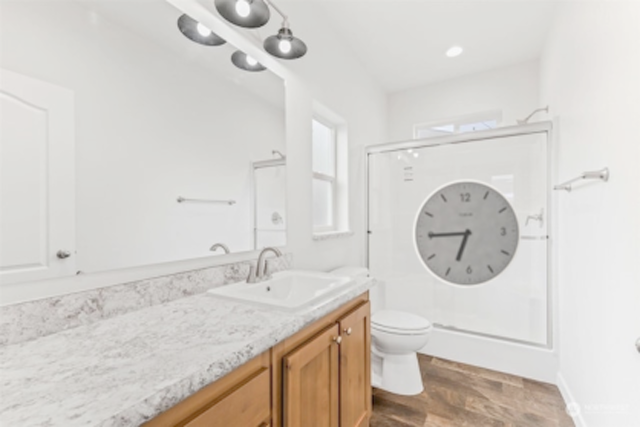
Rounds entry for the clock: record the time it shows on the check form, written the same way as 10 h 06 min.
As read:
6 h 45 min
